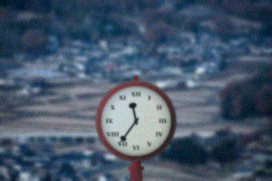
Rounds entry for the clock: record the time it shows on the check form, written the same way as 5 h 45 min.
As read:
11 h 36 min
